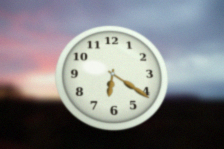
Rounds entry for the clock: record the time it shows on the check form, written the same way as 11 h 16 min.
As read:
6 h 21 min
